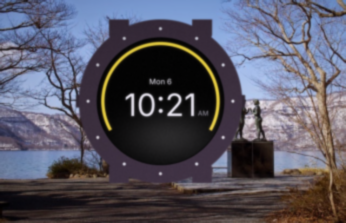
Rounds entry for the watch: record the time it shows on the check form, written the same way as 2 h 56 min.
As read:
10 h 21 min
